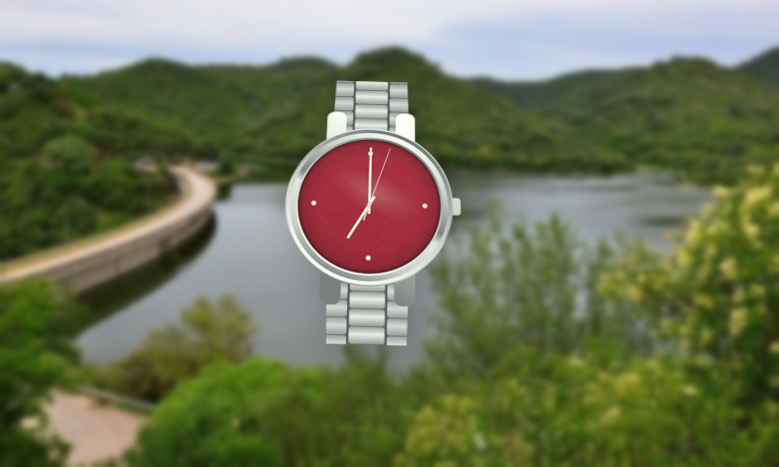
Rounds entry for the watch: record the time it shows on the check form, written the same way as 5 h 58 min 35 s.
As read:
7 h 00 min 03 s
